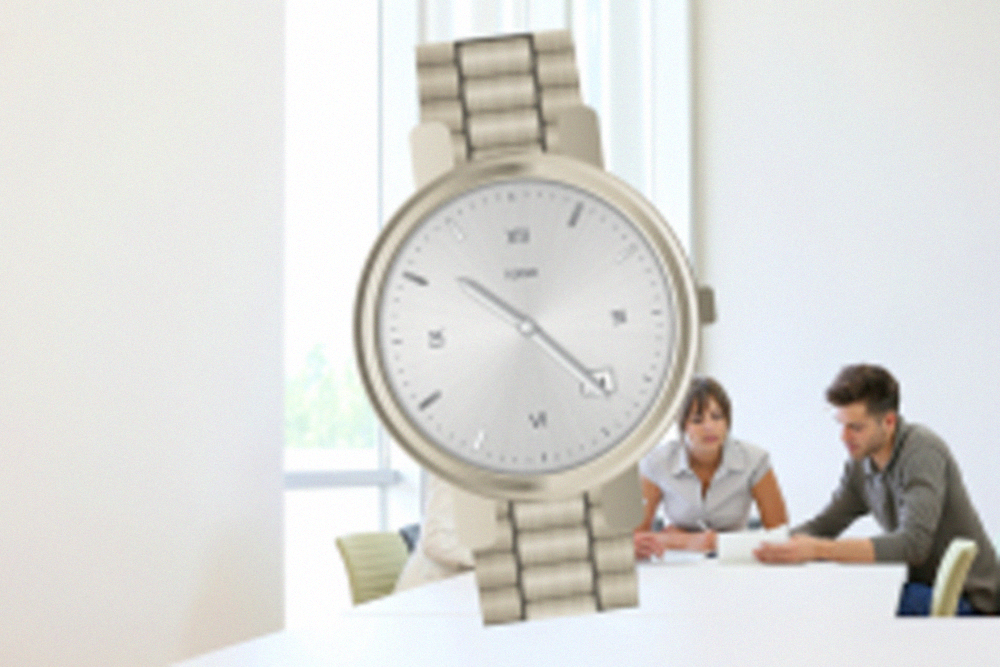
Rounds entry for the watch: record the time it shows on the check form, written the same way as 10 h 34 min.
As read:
10 h 23 min
